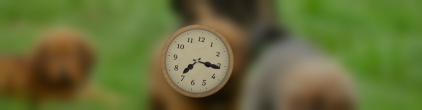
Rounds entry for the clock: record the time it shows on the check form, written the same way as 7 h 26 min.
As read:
7 h 16 min
